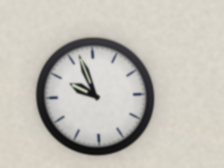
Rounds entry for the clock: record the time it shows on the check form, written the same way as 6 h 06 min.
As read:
9 h 57 min
